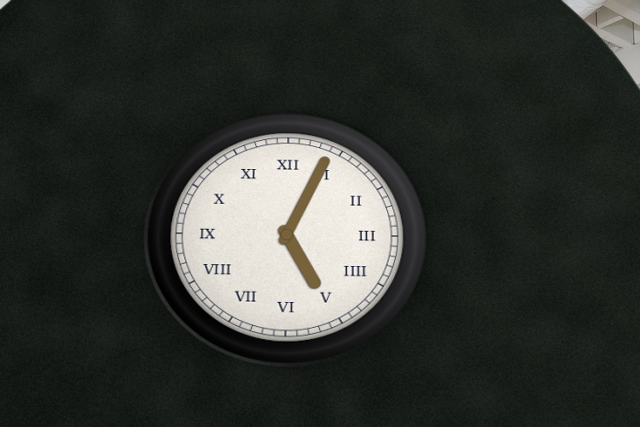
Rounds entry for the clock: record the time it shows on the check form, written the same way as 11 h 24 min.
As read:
5 h 04 min
